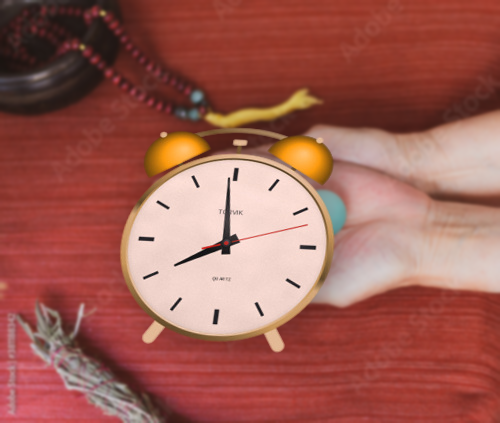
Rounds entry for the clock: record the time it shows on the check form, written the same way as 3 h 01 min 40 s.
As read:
7 h 59 min 12 s
